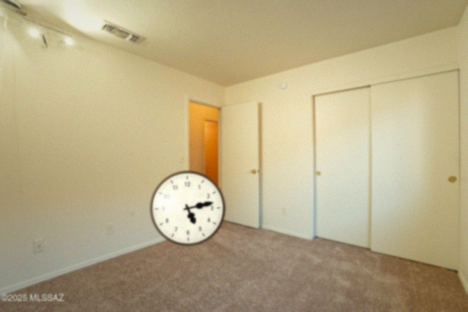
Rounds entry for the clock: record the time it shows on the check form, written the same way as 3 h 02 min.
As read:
5 h 13 min
